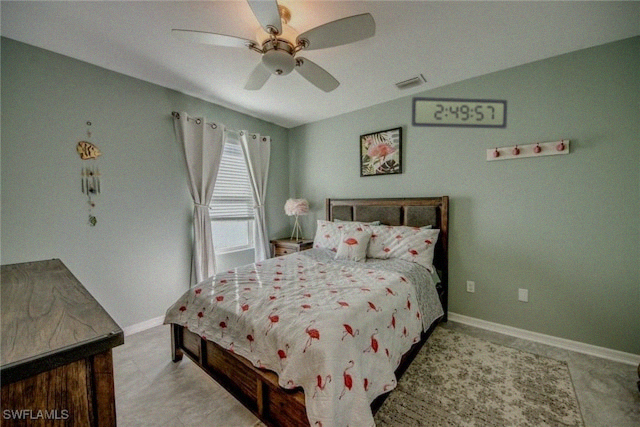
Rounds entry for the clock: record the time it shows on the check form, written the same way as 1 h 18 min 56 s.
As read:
2 h 49 min 57 s
